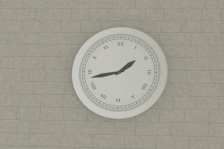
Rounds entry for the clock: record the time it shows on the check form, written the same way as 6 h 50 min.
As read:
1 h 43 min
